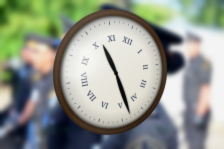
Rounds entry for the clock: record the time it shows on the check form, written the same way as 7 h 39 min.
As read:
10 h 23 min
